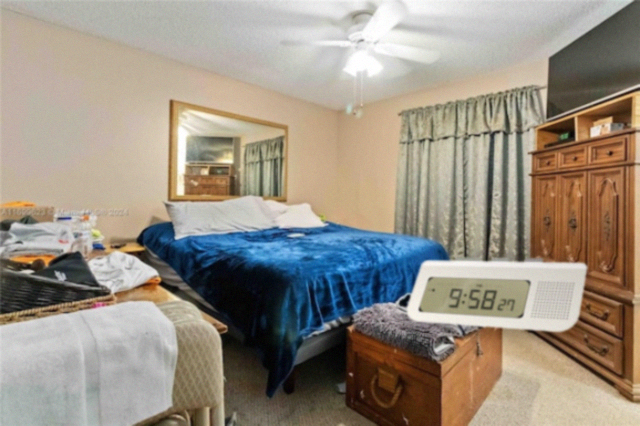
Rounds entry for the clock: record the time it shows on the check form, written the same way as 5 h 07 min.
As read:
9 h 58 min
